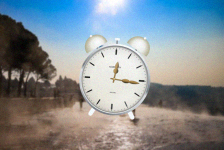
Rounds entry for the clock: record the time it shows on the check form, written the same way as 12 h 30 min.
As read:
12 h 16 min
